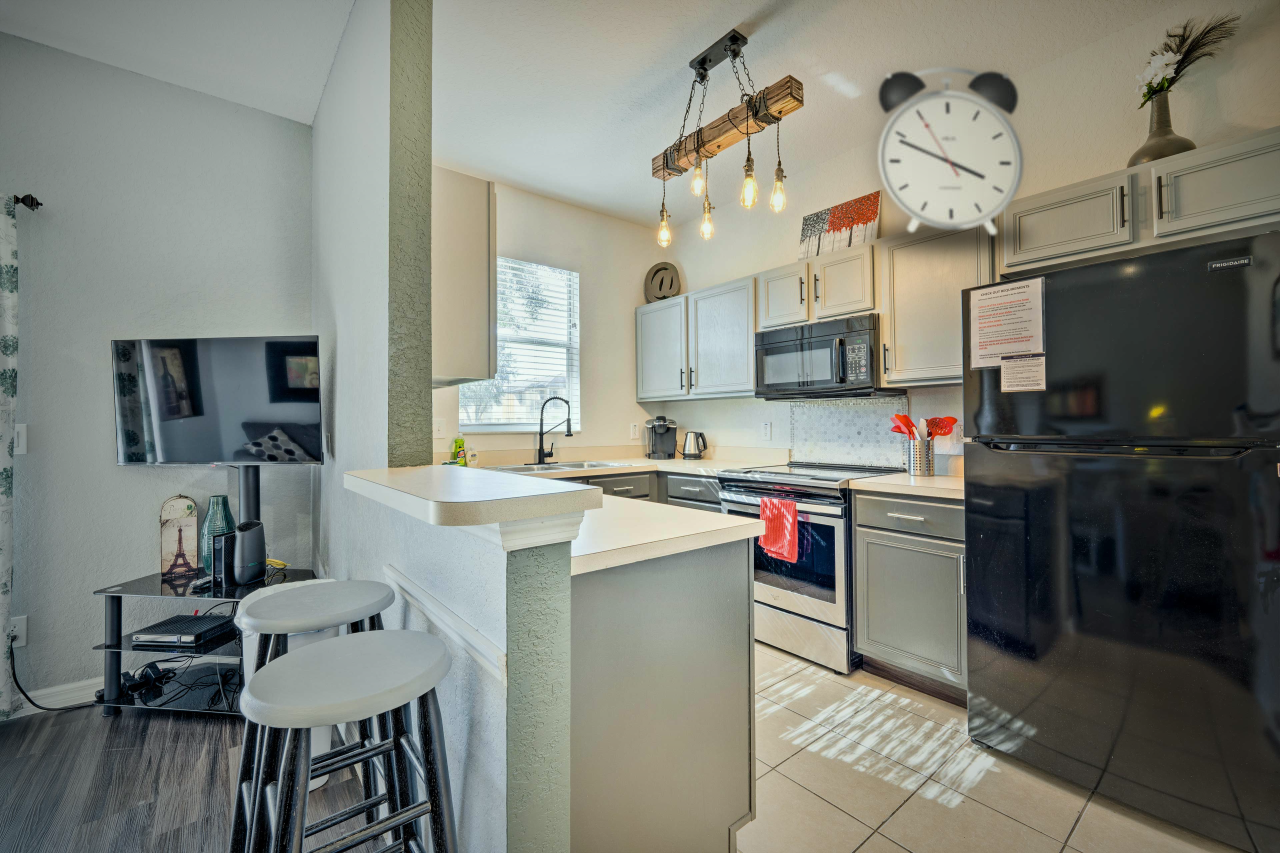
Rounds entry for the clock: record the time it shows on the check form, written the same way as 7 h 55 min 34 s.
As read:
3 h 48 min 55 s
